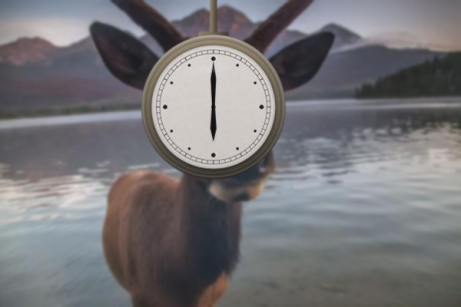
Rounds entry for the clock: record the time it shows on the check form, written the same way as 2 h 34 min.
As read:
6 h 00 min
